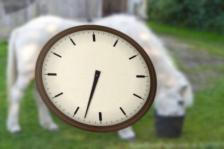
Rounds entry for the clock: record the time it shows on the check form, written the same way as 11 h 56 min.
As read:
6 h 33 min
